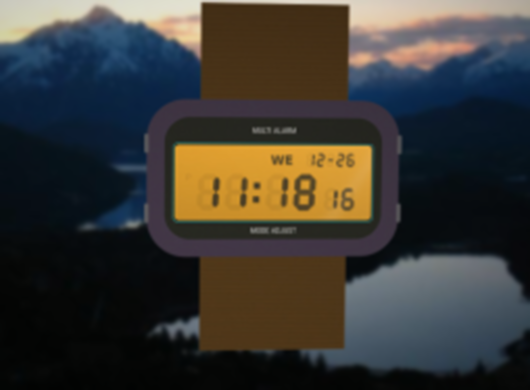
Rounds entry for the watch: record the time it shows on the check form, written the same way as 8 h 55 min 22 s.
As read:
11 h 18 min 16 s
